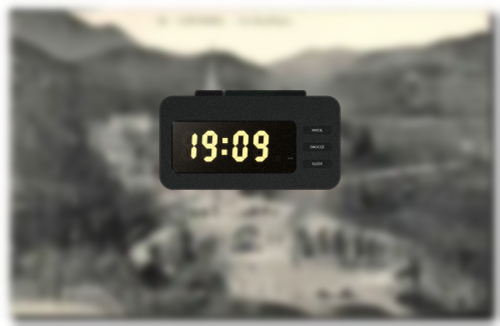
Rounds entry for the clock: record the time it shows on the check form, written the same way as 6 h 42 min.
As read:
19 h 09 min
